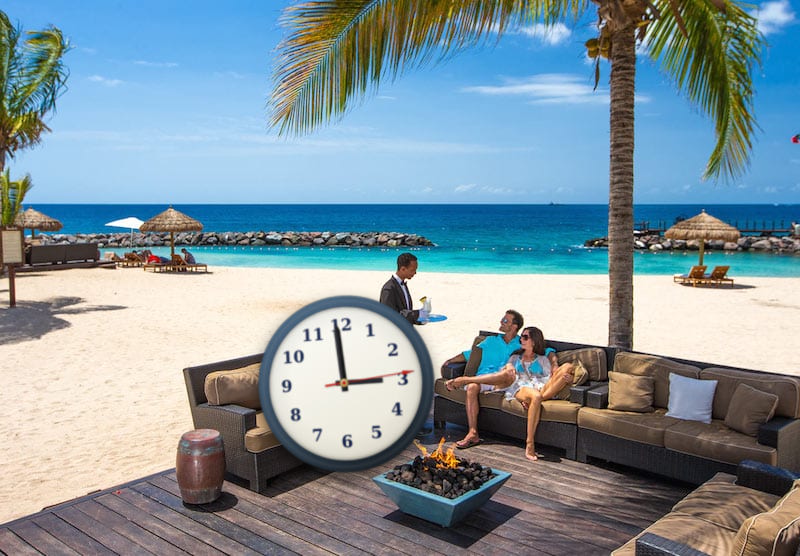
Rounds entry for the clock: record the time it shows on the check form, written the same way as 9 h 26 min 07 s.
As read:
2 h 59 min 14 s
